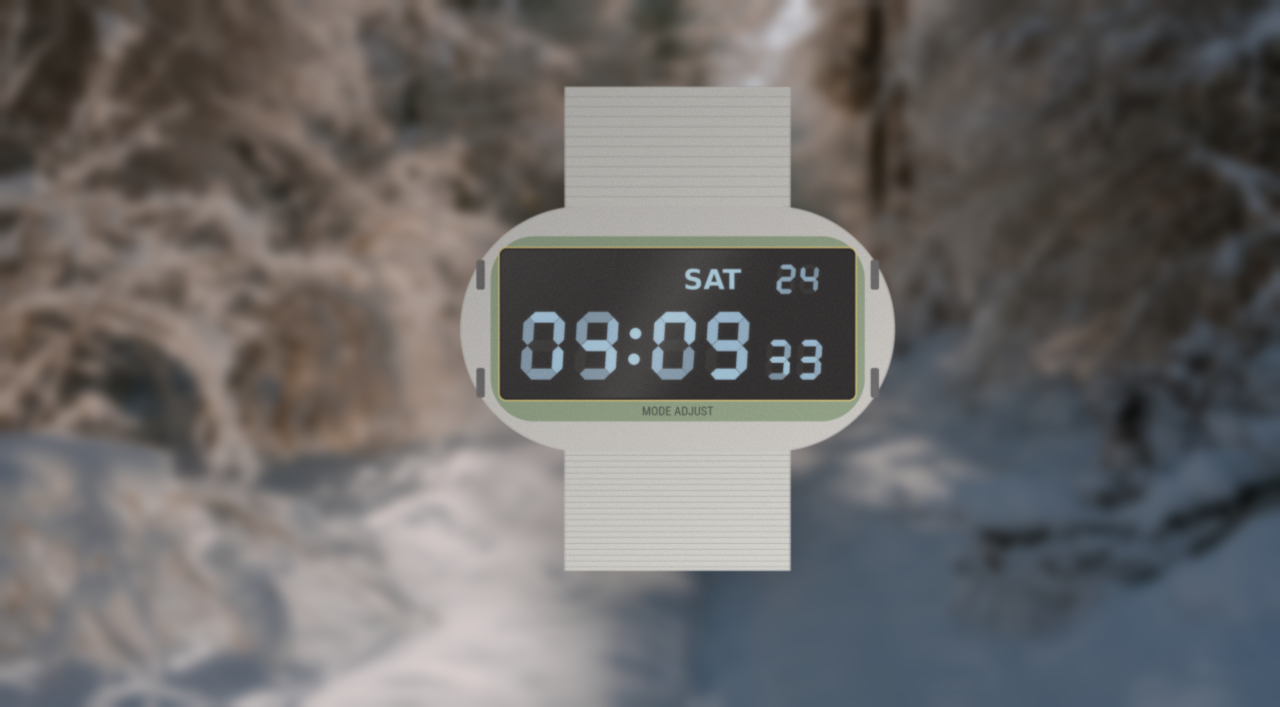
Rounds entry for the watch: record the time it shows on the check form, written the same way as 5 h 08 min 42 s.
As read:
9 h 09 min 33 s
